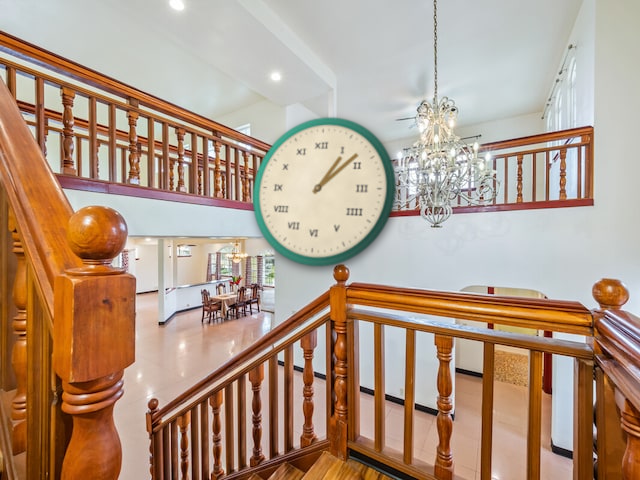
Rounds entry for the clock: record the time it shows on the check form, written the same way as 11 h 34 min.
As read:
1 h 08 min
